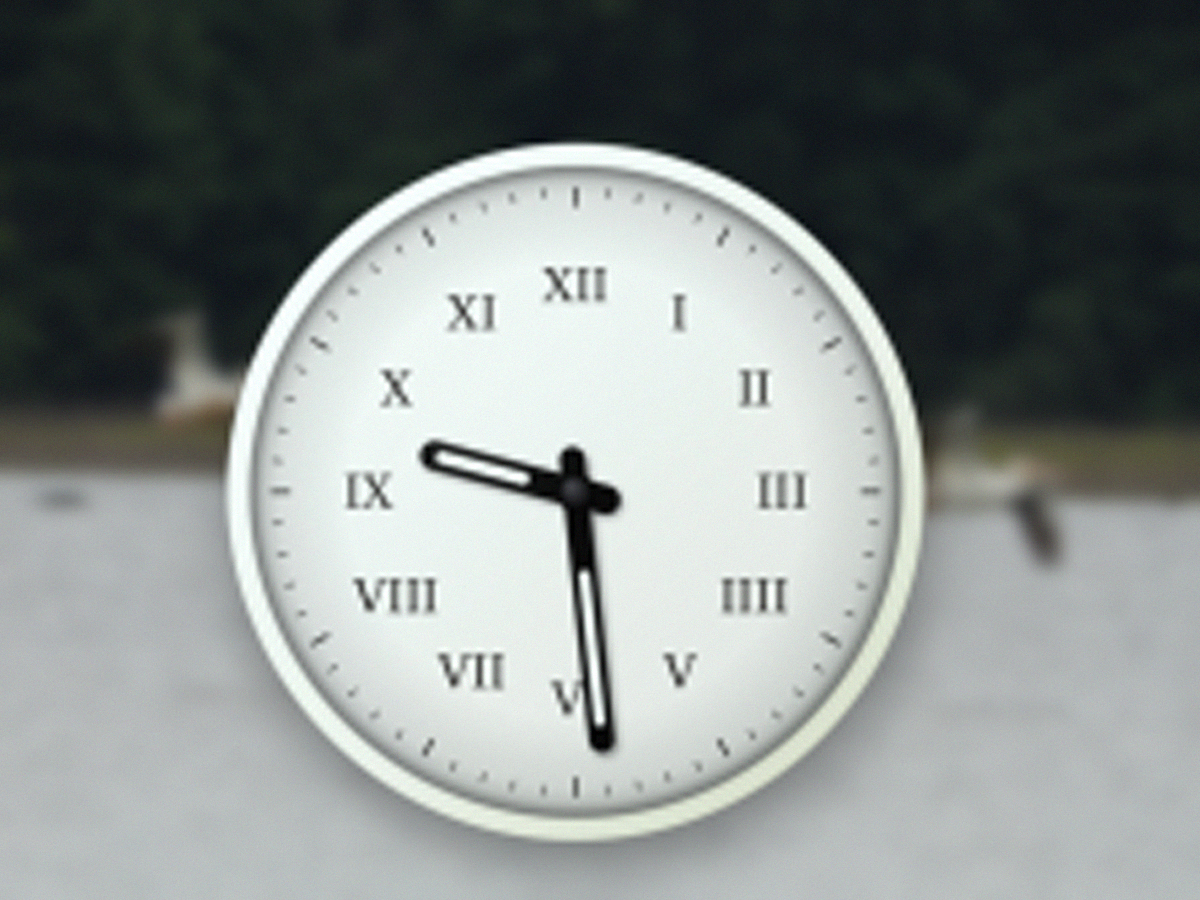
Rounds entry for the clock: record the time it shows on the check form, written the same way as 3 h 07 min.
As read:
9 h 29 min
